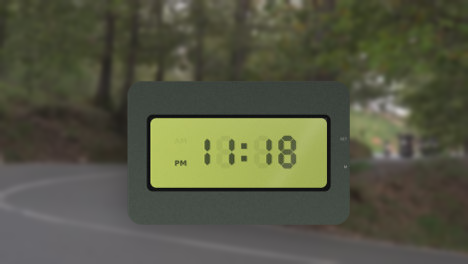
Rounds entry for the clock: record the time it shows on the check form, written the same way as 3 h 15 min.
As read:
11 h 18 min
